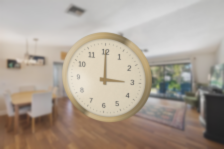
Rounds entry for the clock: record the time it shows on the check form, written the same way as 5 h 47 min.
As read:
3 h 00 min
